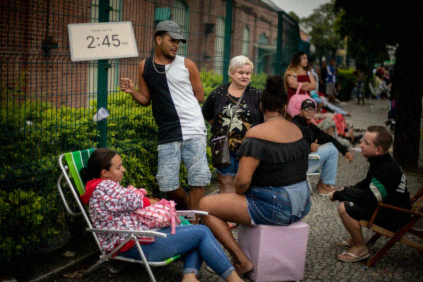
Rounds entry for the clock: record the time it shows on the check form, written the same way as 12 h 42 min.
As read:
2 h 45 min
